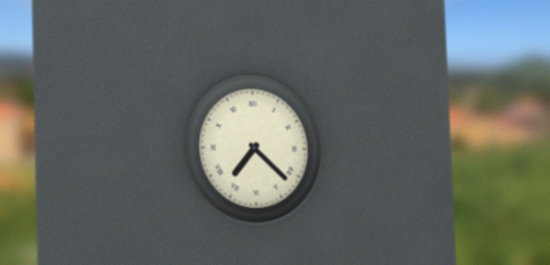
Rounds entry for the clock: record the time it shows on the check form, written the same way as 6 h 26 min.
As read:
7 h 22 min
